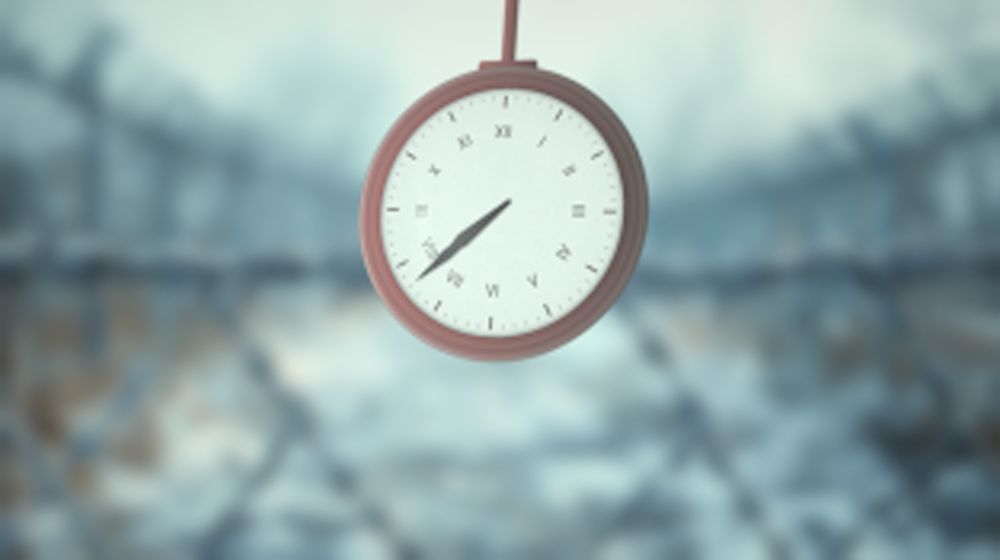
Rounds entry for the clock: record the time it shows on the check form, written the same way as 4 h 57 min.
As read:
7 h 38 min
